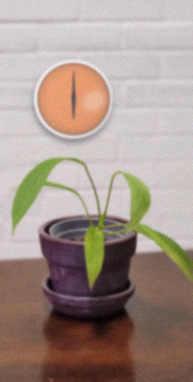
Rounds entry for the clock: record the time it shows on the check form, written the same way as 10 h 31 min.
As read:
6 h 00 min
